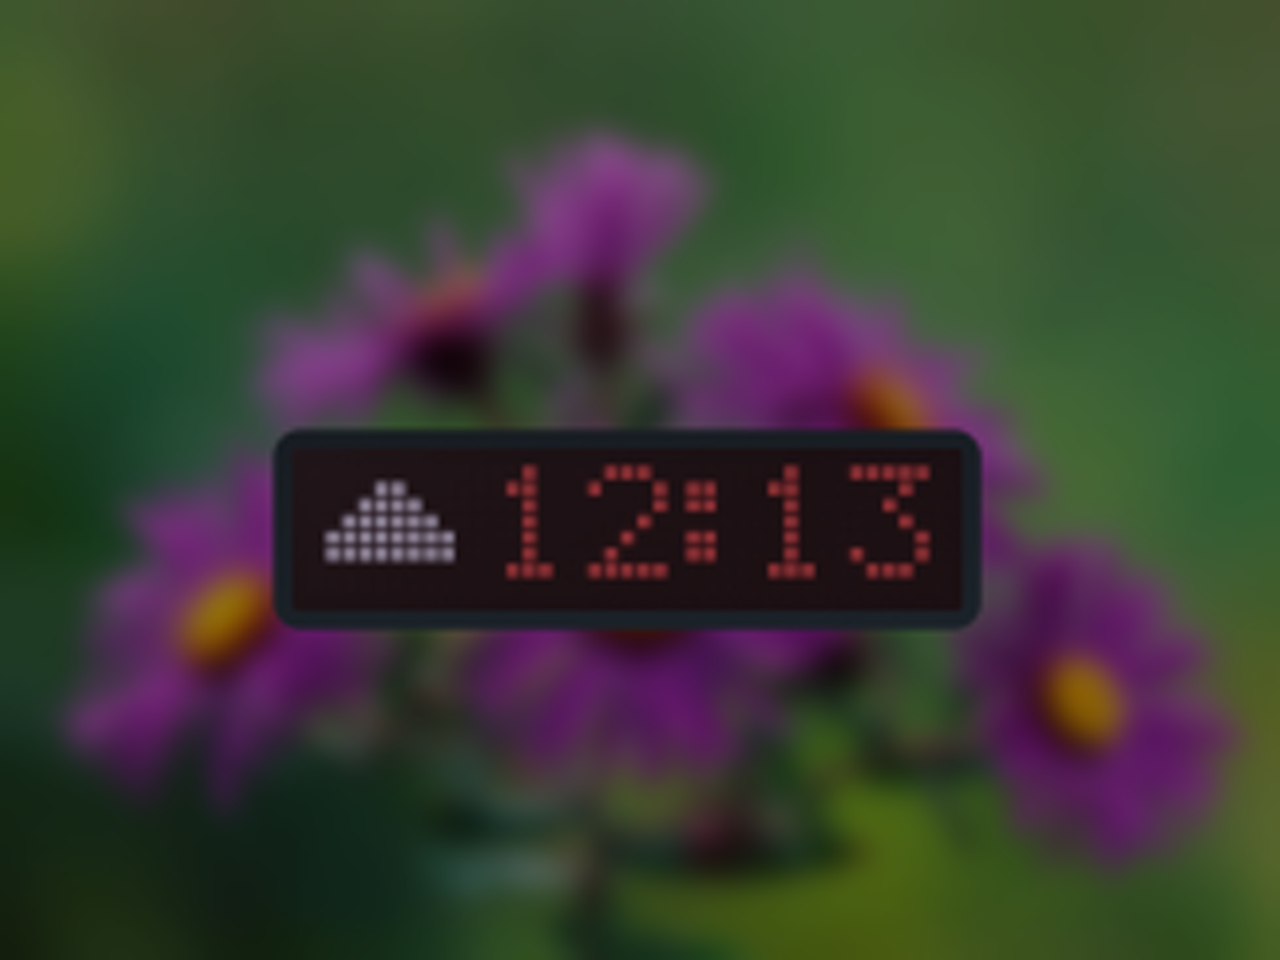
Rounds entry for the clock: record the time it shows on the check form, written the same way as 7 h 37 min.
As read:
12 h 13 min
